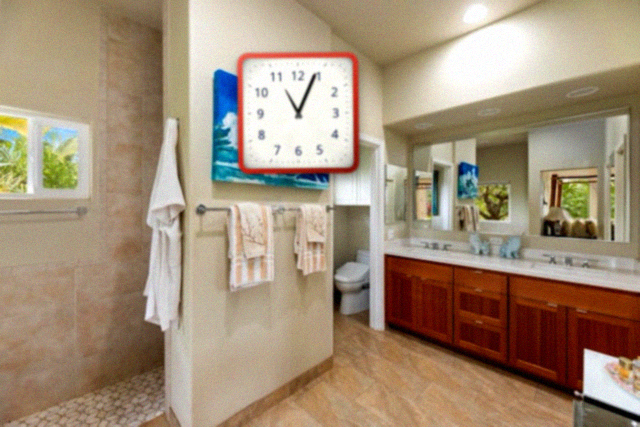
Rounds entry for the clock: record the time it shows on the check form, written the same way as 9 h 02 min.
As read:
11 h 04 min
